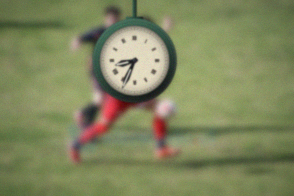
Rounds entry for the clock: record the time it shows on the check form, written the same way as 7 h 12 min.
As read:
8 h 34 min
